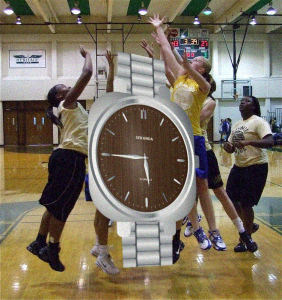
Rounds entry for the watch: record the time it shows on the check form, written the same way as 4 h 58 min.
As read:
5 h 45 min
